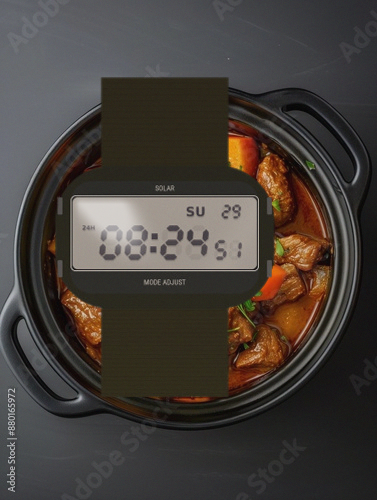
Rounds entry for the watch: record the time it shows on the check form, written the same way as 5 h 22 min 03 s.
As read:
8 h 24 min 51 s
